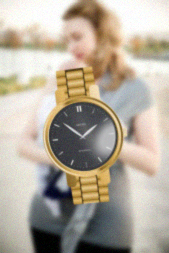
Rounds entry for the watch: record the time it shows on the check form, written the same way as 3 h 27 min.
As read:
1 h 52 min
